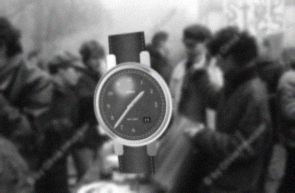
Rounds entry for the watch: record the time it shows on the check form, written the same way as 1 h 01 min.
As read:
1 h 37 min
